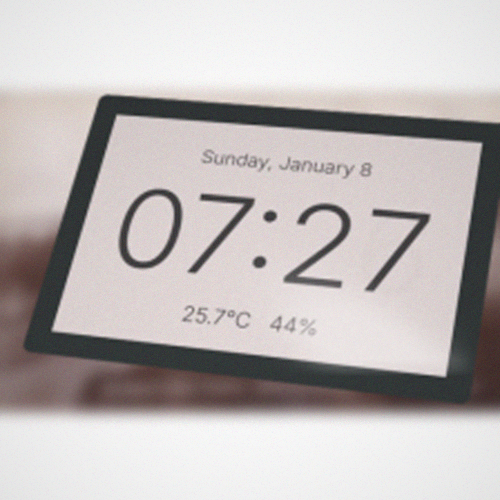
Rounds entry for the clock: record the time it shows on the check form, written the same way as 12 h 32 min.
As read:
7 h 27 min
